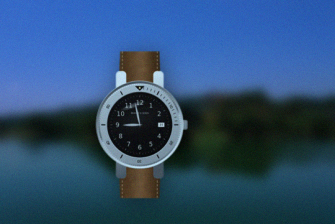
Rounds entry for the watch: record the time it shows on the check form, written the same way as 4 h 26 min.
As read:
8 h 58 min
